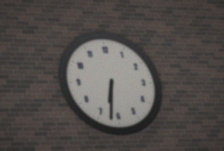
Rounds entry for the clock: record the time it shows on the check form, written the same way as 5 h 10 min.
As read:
6 h 32 min
